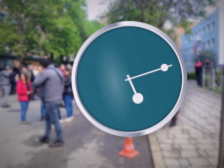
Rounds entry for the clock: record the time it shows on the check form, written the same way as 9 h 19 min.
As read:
5 h 12 min
